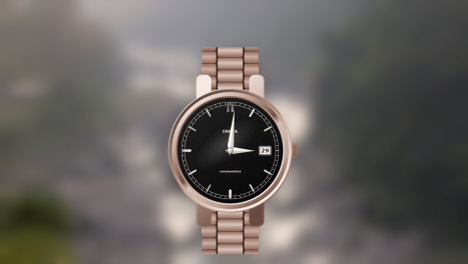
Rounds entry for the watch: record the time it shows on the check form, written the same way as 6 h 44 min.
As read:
3 h 01 min
